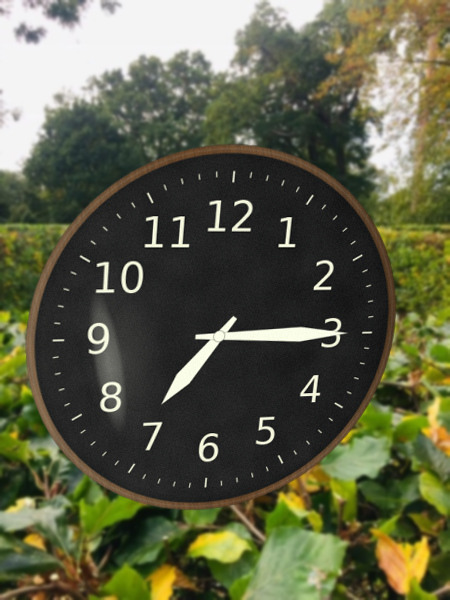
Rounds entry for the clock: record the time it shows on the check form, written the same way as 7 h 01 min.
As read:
7 h 15 min
